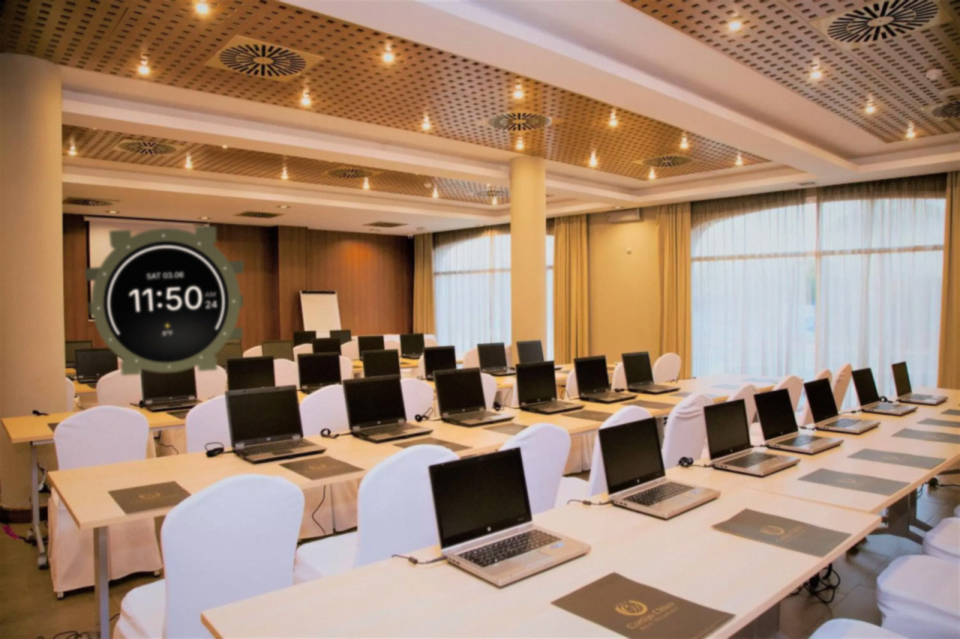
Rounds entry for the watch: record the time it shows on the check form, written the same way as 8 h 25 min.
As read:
11 h 50 min
